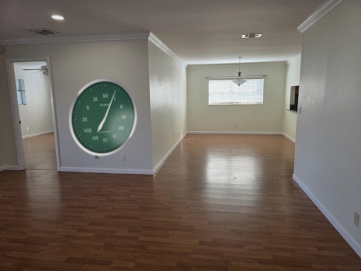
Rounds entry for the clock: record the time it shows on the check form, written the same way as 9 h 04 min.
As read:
7 h 04 min
